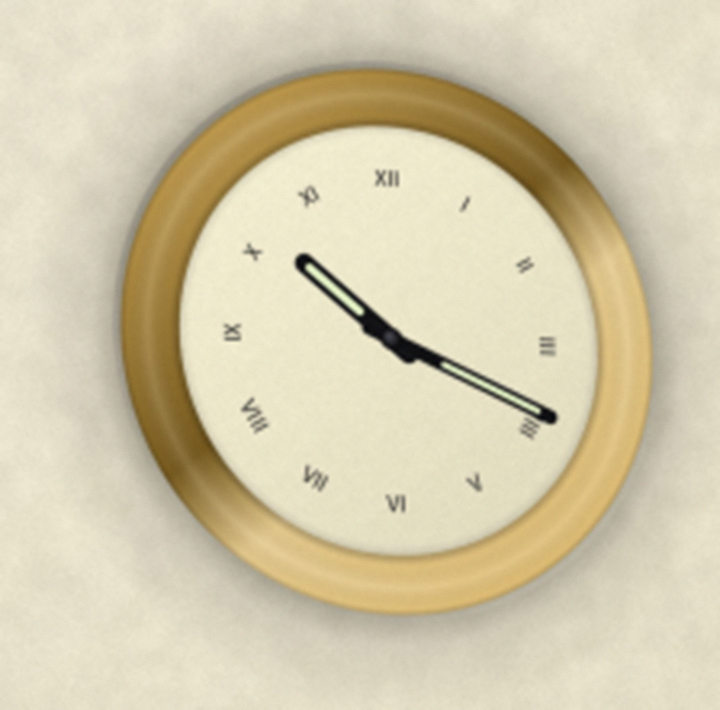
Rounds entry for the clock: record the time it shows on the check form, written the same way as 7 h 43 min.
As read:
10 h 19 min
